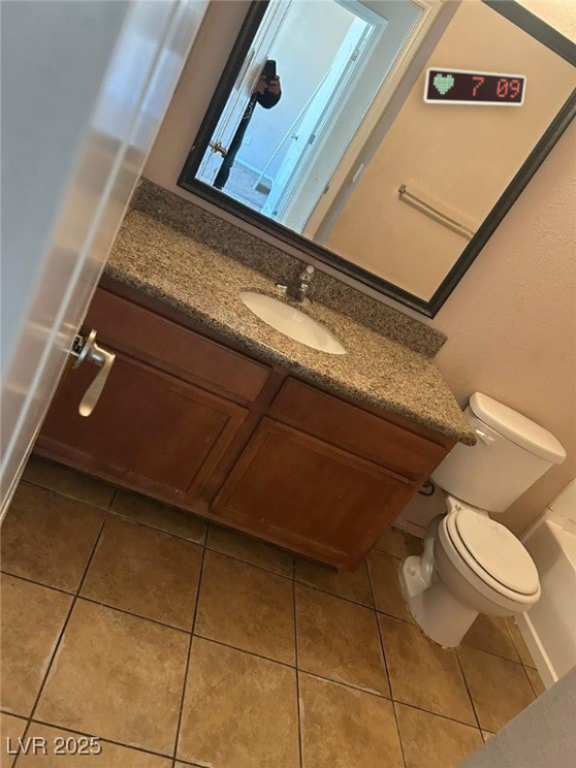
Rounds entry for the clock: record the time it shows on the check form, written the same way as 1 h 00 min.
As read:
7 h 09 min
